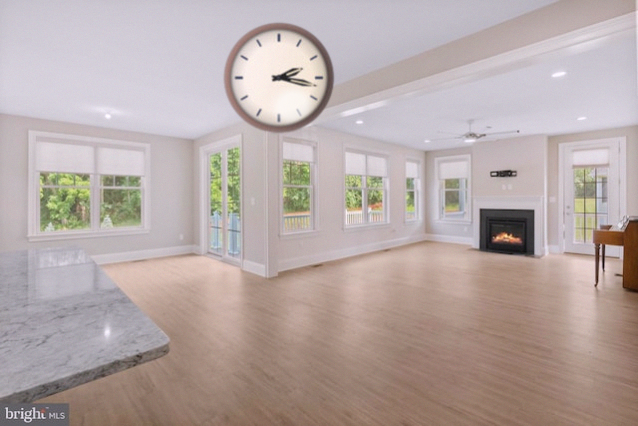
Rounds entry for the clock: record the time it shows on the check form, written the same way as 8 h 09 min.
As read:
2 h 17 min
